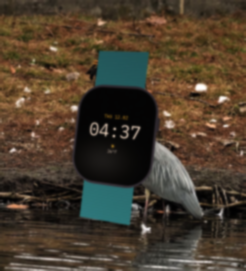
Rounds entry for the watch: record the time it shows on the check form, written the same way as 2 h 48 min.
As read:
4 h 37 min
